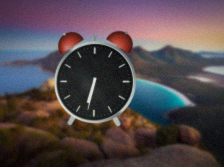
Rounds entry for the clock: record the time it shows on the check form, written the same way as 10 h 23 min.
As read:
6 h 32 min
